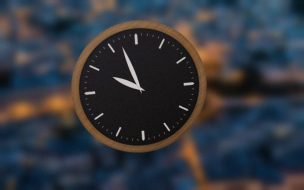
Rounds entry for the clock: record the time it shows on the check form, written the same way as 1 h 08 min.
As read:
9 h 57 min
